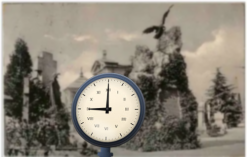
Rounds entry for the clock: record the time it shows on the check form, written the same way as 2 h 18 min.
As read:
9 h 00 min
